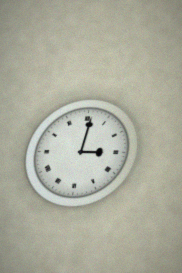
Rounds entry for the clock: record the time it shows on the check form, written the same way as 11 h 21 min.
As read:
3 h 01 min
